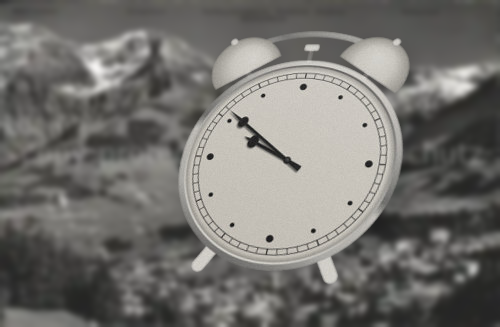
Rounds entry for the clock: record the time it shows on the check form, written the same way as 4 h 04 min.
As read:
9 h 51 min
